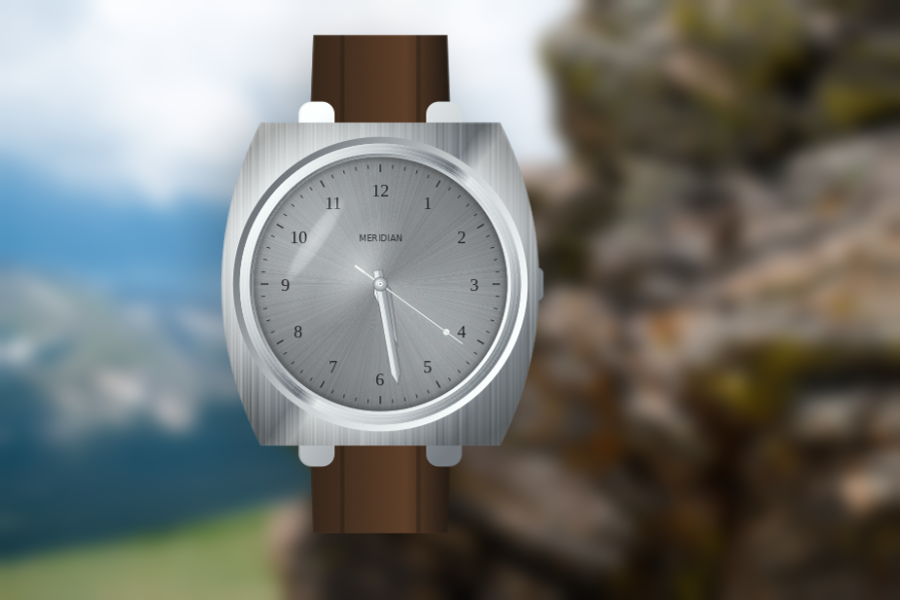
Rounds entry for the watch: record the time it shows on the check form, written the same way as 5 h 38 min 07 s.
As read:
5 h 28 min 21 s
